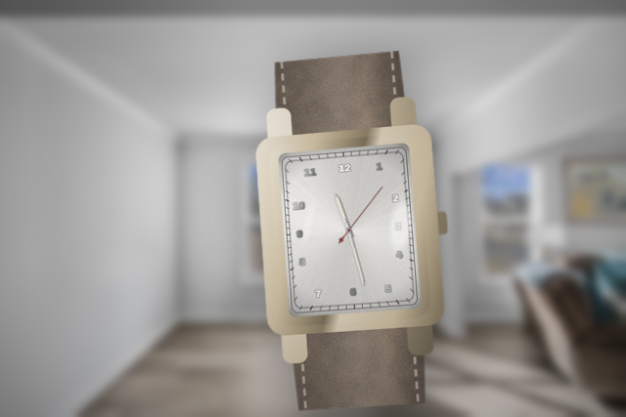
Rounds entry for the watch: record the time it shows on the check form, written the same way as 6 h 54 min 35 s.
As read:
11 h 28 min 07 s
